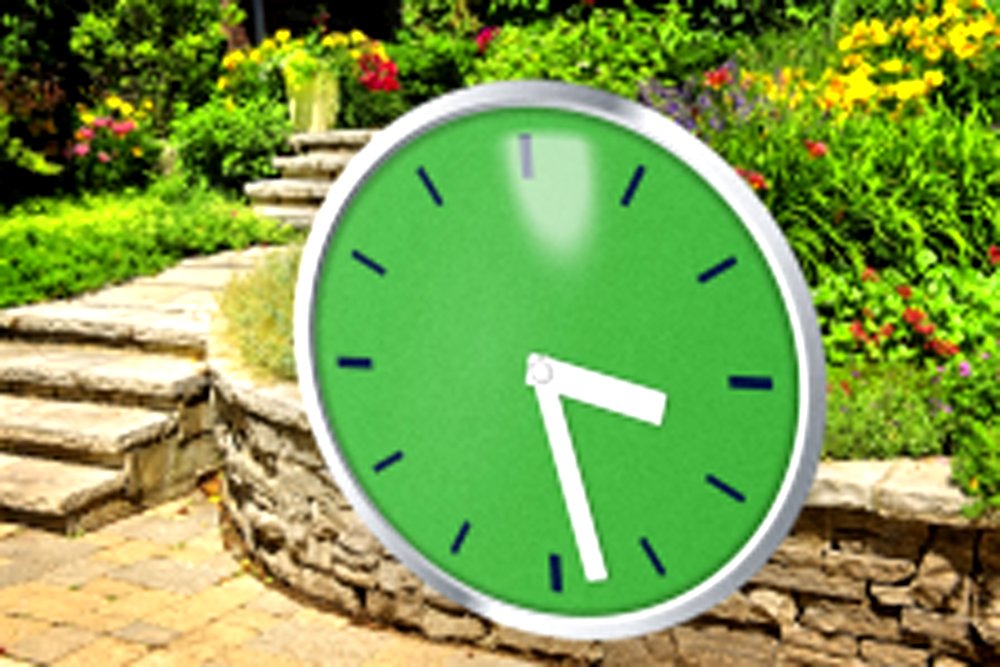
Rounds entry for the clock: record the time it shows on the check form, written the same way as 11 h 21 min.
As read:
3 h 28 min
